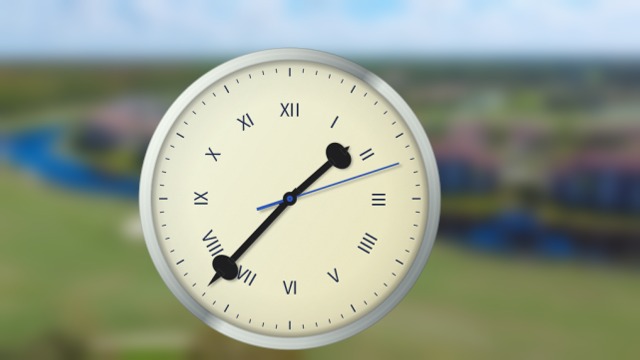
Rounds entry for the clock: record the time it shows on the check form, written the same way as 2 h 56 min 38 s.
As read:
1 h 37 min 12 s
